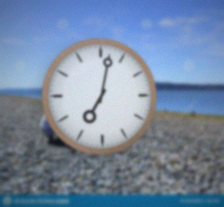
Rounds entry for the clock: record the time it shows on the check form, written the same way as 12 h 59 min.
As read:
7 h 02 min
